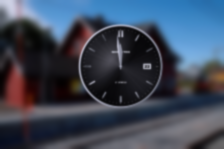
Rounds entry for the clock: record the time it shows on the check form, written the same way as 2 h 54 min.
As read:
11 h 59 min
